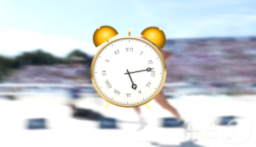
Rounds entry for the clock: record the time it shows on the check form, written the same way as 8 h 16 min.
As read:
5 h 13 min
